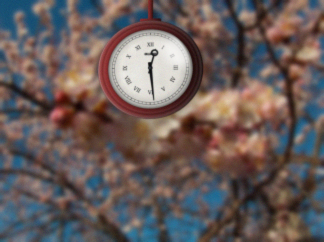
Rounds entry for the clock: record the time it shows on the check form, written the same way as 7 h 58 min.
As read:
12 h 29 min
